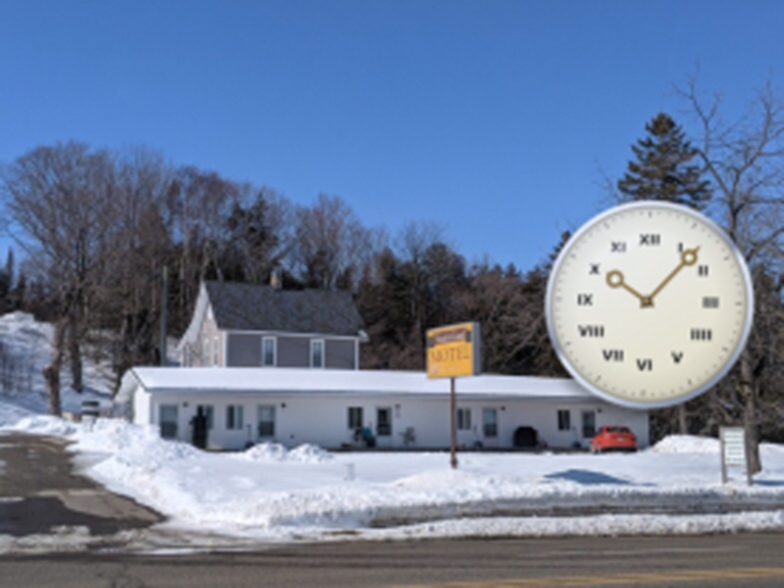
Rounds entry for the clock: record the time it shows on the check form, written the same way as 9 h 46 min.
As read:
10 h 07 min
